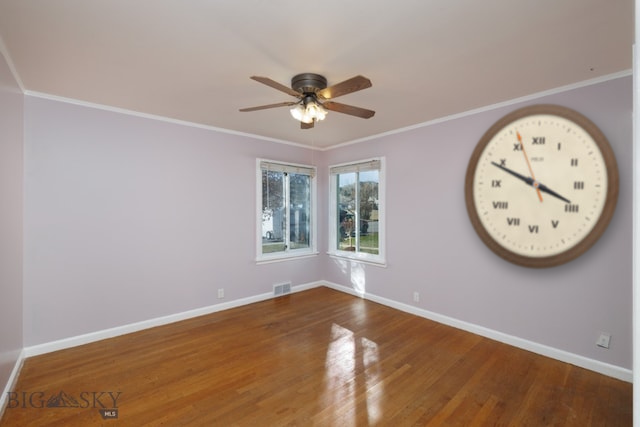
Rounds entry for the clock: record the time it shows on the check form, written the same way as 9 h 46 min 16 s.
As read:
3 h 48 min 56 s
